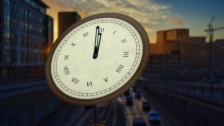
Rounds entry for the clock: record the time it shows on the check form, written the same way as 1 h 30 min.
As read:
11 h 59 min
